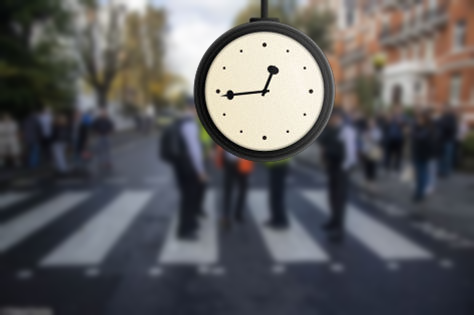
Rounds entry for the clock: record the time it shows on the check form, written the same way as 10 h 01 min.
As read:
12 h 44 min
